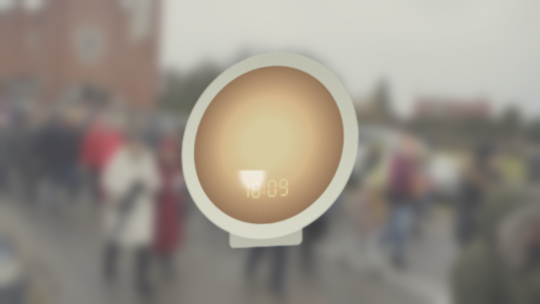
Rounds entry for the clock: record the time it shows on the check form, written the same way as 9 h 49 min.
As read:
18 h 09 min
